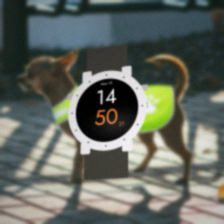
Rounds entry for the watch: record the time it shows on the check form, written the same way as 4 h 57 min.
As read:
14 h 50 min
